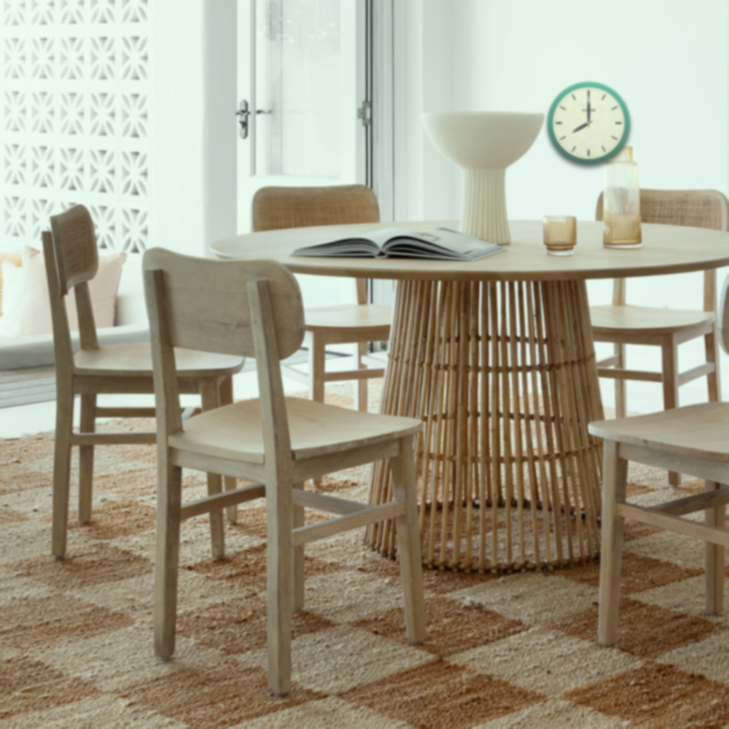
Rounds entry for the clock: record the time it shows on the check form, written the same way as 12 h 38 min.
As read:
8 h 00 min
